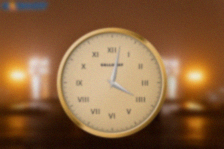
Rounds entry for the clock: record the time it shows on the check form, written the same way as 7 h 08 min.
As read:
4 h 02 min
